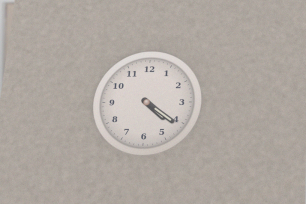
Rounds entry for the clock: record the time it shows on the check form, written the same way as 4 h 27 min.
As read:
4 h 21 min
